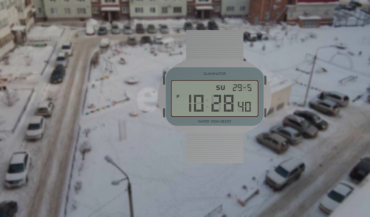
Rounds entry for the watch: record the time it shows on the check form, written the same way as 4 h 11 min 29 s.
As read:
10 h 28 min 40 s
